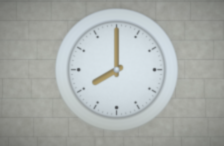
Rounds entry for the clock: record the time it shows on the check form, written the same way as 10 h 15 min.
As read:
8 h 00 min
